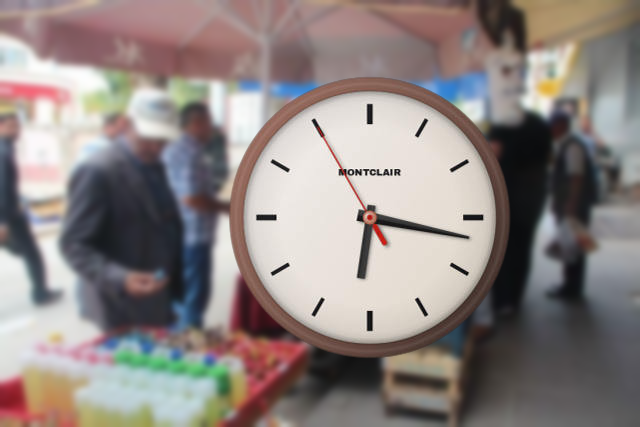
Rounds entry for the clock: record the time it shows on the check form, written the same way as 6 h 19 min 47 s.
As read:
6 h 16 min 55 s
